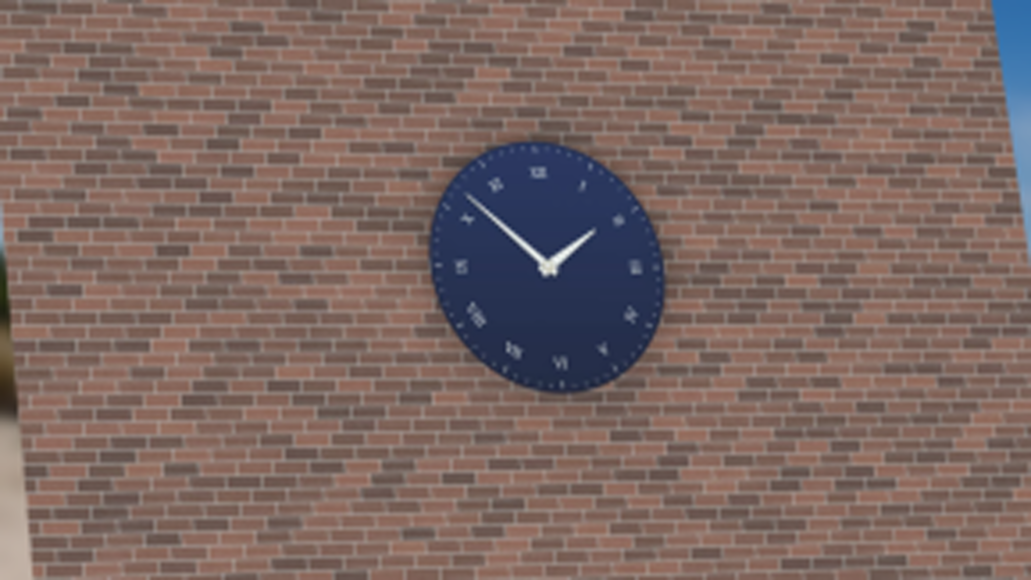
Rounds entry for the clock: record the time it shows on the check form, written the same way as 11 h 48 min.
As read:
1 h 52 min
